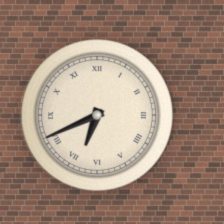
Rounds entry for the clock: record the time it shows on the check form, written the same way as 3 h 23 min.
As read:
6 h 41 min
